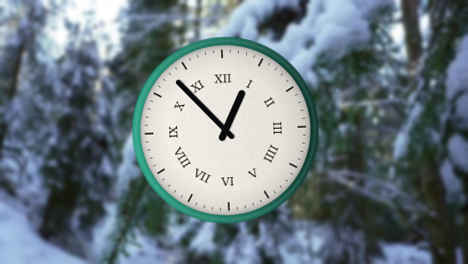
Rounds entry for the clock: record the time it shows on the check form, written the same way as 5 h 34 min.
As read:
12 h 53 min
